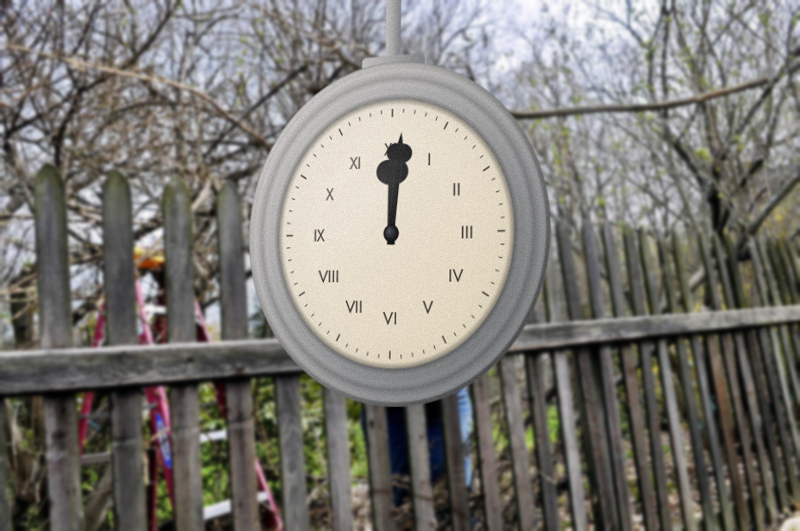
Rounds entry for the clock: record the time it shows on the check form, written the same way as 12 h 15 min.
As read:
12 h 01 min
